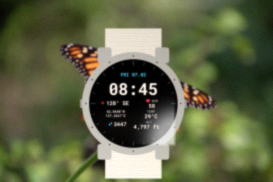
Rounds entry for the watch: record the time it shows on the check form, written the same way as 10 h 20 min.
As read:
8 h 45 min
